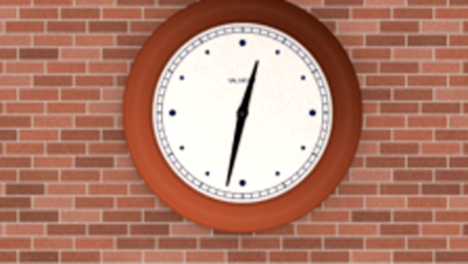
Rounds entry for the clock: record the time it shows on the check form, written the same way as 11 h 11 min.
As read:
12 h 32 min
